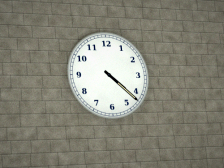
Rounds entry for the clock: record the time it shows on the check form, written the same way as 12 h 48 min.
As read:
4 h 22 min
